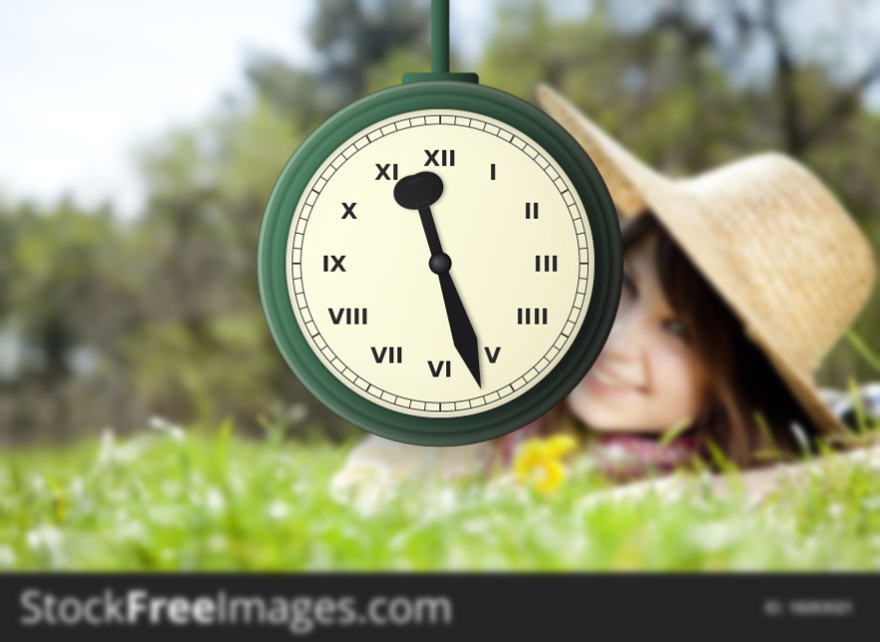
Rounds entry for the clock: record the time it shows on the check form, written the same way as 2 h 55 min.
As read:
11 h 27 min
